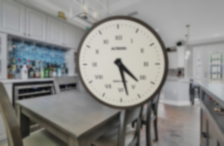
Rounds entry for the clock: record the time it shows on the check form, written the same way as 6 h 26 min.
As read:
4 h 28 min
